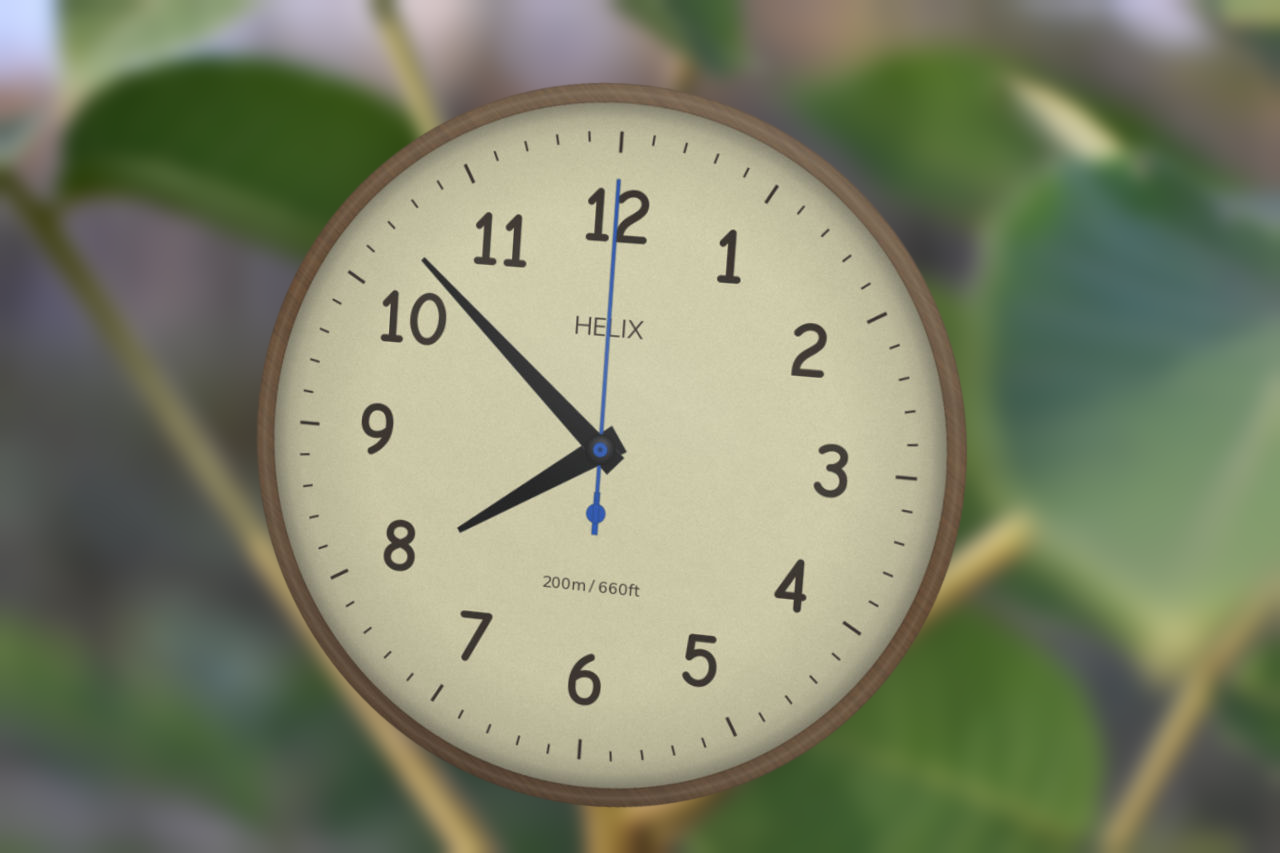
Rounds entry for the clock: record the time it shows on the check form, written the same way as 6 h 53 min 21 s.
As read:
7 h 52 min 00 s
